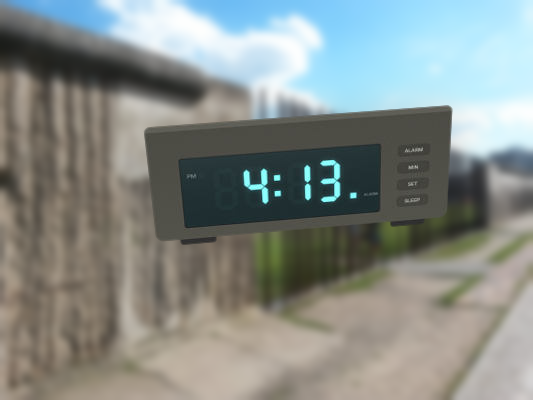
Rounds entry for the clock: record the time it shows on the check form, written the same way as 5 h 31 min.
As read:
4 h 13 min
